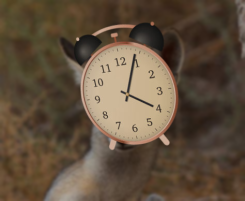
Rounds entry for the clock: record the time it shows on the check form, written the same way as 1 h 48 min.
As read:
4 h 04 min
